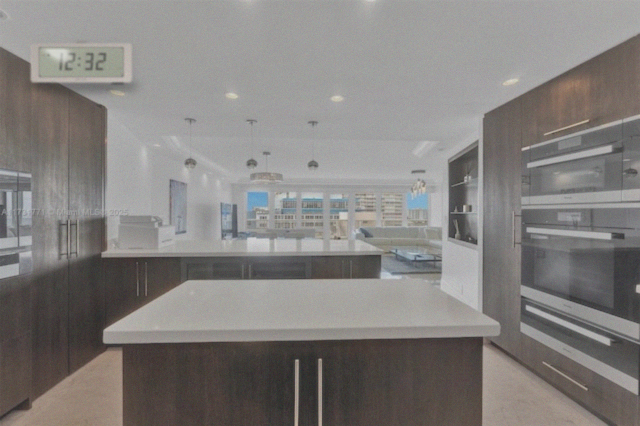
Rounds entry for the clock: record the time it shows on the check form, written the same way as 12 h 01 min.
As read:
12 h 32 min
